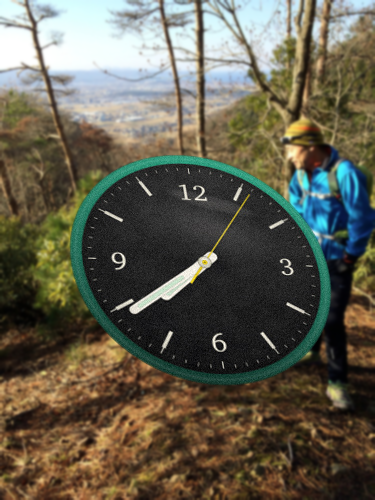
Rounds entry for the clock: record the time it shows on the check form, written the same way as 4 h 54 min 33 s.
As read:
7 h 39 min 06 s
